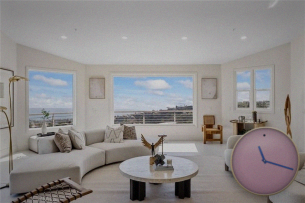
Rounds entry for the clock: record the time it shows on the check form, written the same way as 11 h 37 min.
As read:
11 h 18 min
